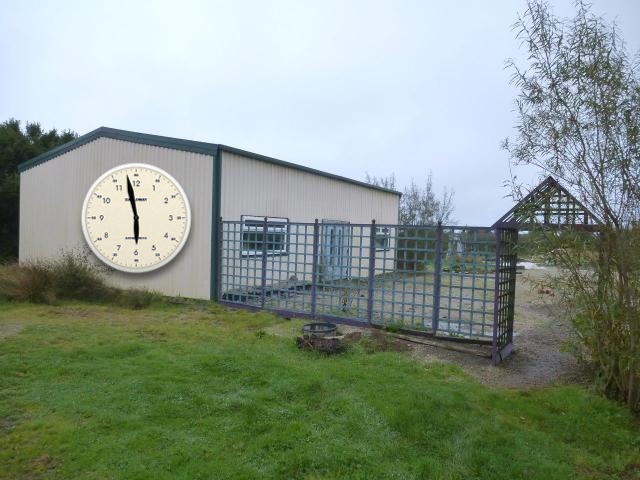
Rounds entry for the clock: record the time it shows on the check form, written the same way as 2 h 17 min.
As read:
5 h 58 min
